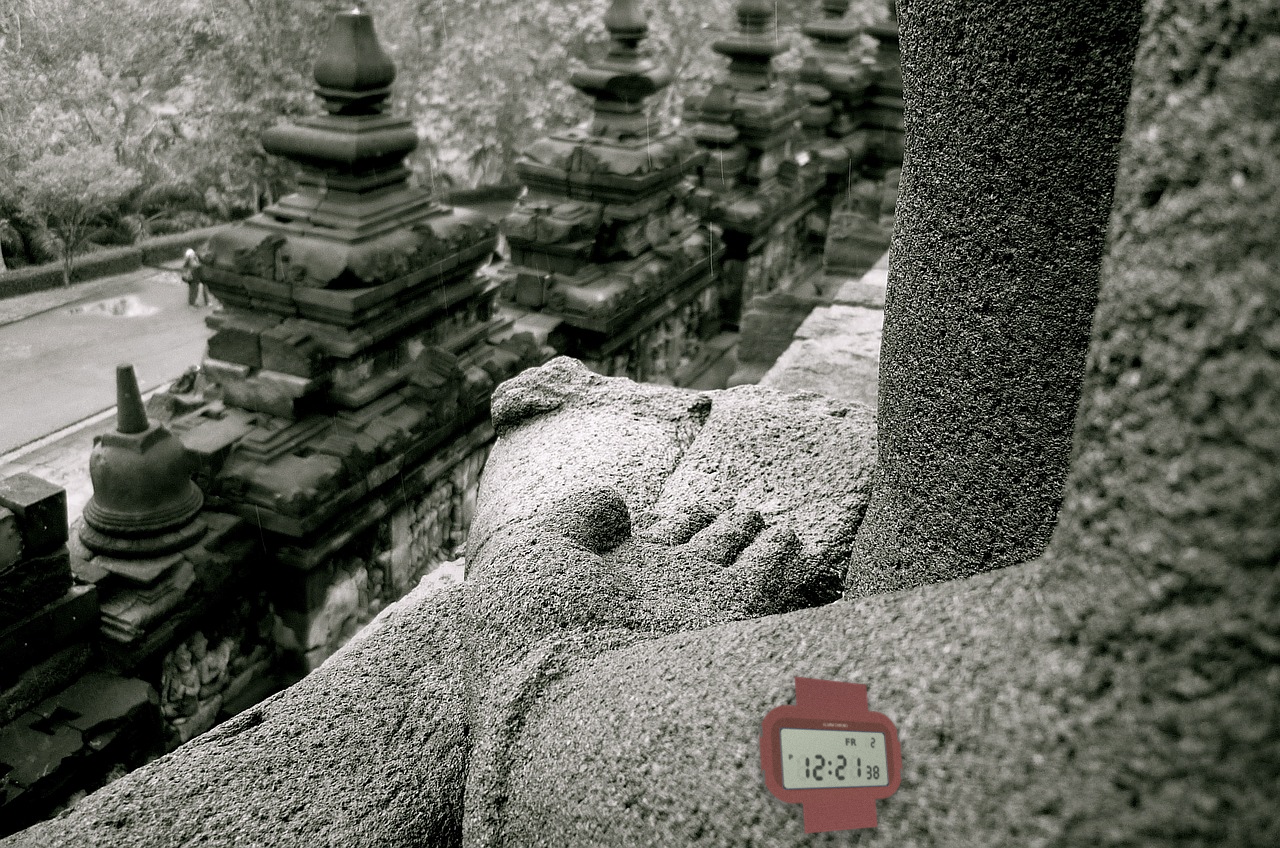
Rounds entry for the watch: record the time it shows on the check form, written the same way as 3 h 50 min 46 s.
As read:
12 h 21 min 38 s
